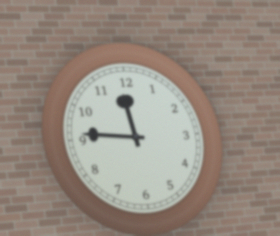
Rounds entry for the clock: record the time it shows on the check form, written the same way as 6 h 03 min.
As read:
11 h 46 min
